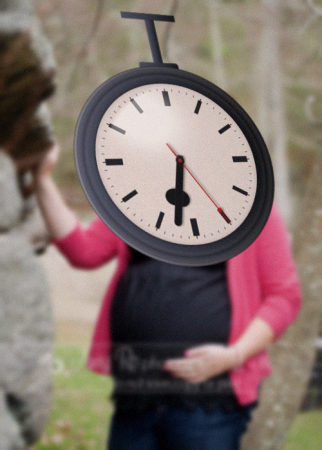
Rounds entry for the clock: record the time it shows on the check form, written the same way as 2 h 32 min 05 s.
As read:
6 h 32 min 25 s
